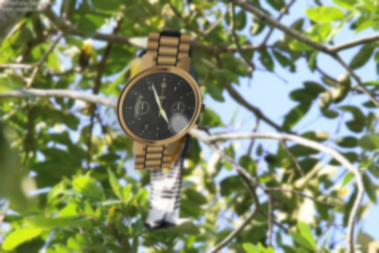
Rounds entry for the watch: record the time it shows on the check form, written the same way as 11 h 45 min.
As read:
4 h 56 min
